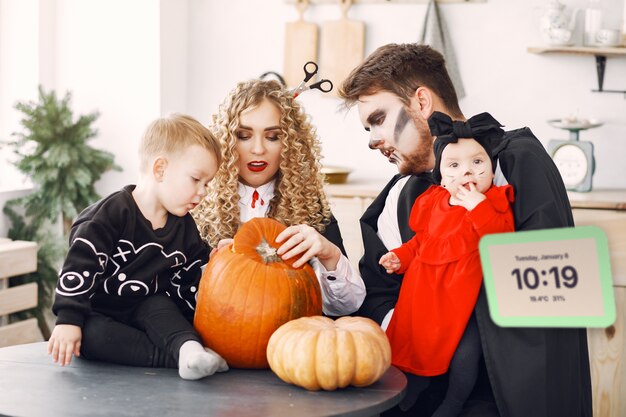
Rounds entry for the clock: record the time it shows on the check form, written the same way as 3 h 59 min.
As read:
10 h 19 min
